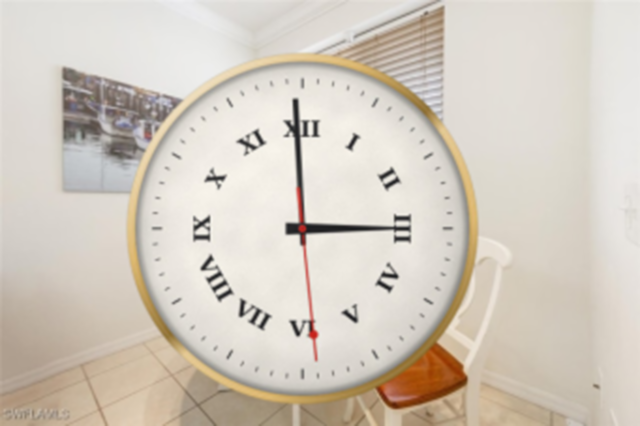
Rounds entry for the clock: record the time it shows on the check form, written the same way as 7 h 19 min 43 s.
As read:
2 h 59 min 29 s
